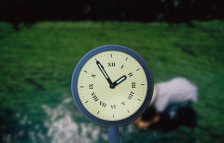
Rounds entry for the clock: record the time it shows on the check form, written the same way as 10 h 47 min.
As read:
1 h 55 min
